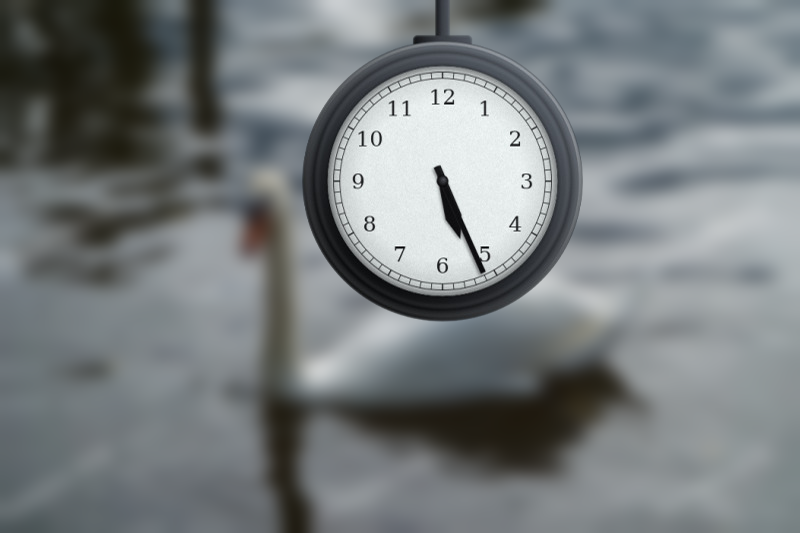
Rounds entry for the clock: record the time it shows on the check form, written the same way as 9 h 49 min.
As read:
5 h 26 min
